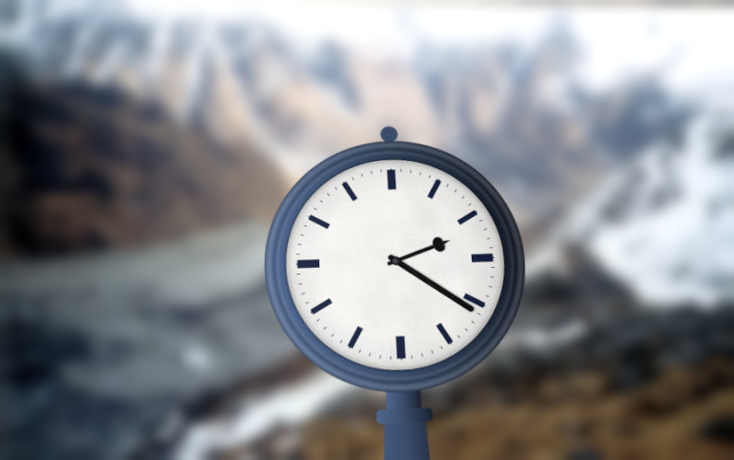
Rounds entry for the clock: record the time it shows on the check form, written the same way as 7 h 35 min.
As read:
2 h 21 min
